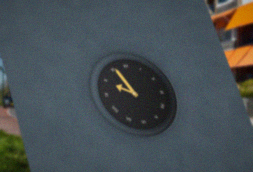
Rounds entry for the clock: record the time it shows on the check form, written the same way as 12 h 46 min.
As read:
9 h 56 min
